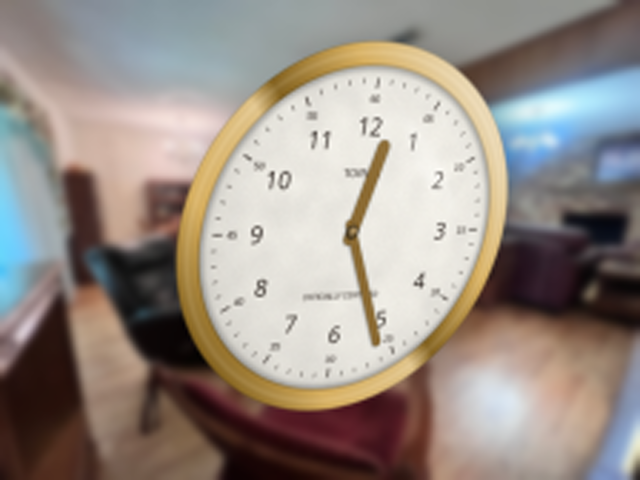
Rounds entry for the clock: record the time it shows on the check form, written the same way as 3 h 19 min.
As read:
12 h 26 min
